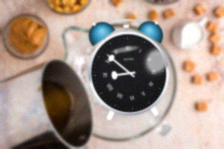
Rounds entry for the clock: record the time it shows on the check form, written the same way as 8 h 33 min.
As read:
8 h 52 min
